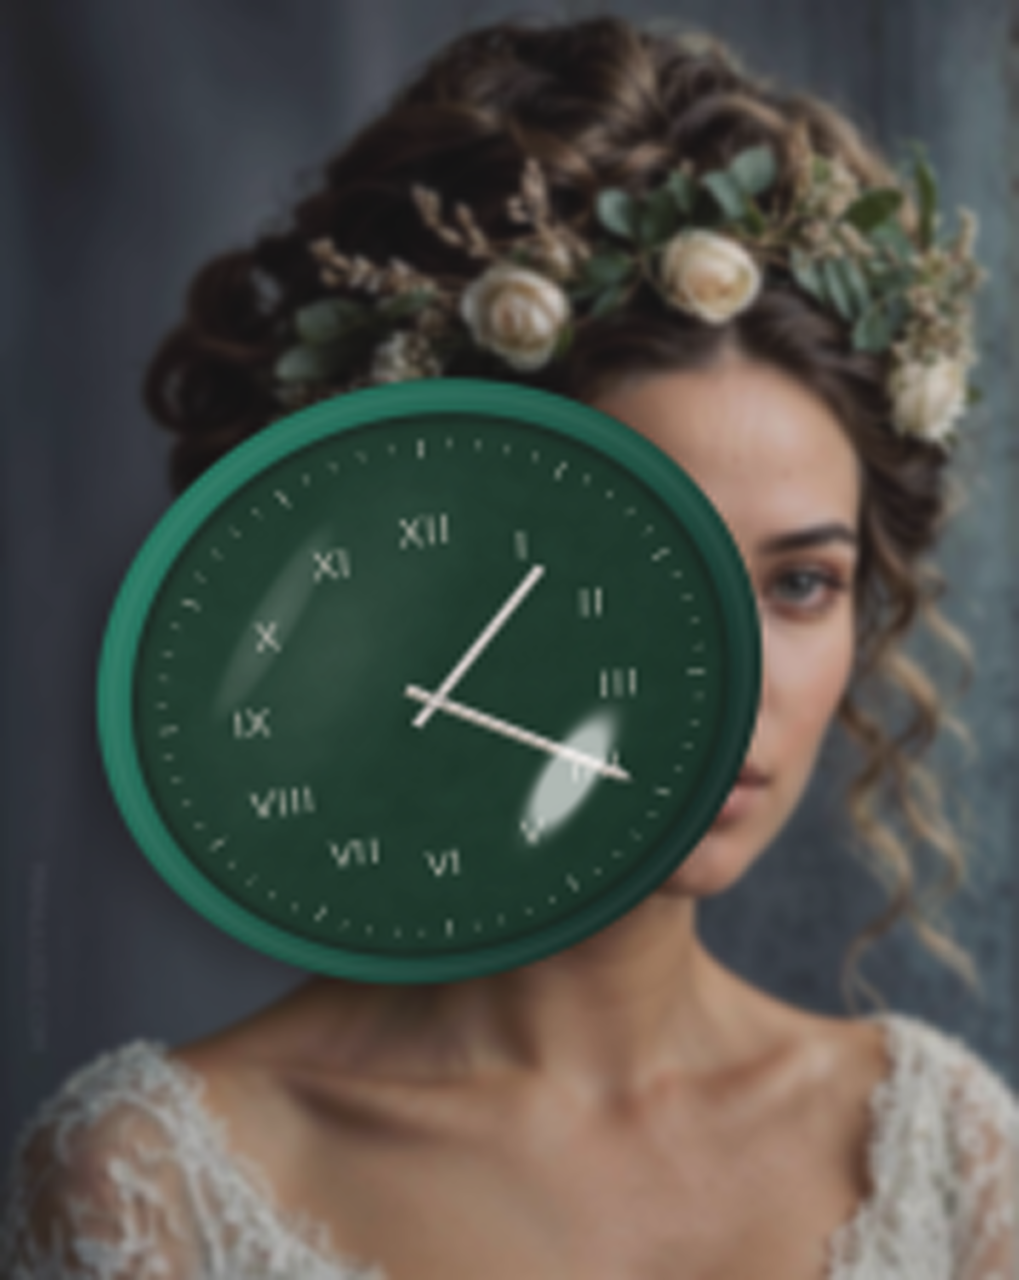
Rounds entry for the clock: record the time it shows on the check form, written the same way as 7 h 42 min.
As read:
1 h 20 min
